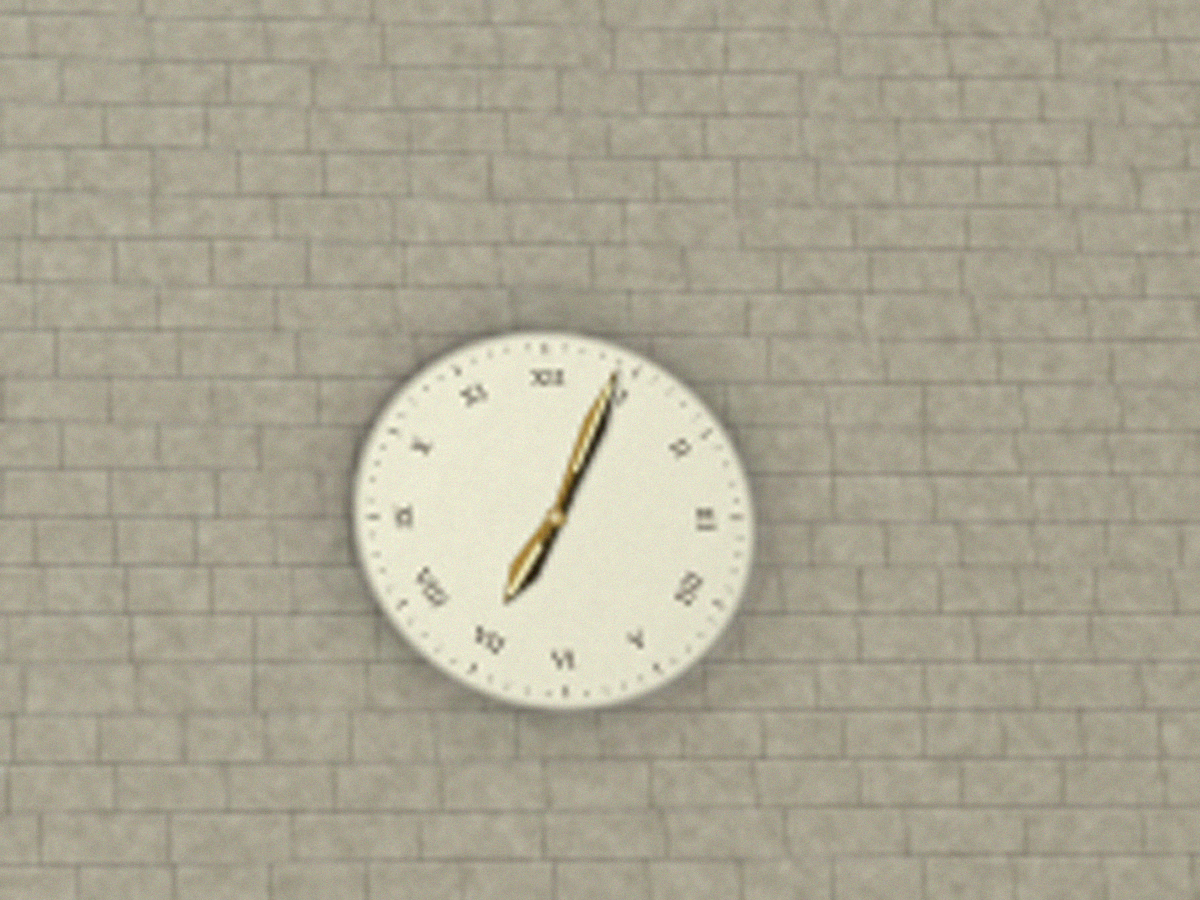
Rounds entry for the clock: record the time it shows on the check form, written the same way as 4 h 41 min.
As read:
7 h 04 min
